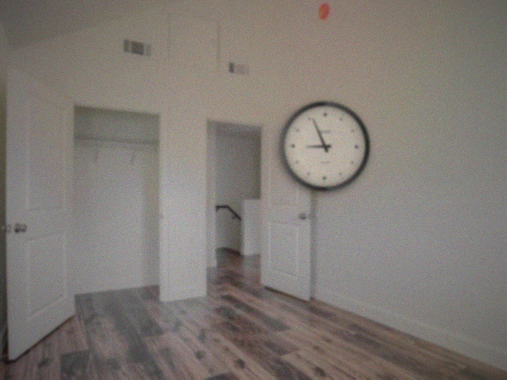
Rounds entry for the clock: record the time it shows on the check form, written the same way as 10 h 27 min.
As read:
8 h 56 min
